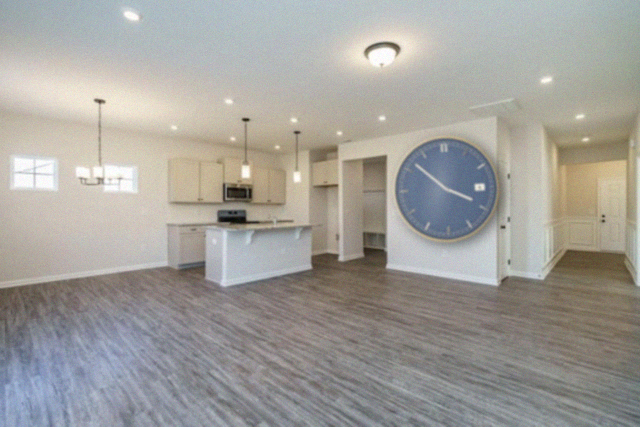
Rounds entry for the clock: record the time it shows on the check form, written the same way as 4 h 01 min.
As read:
3 h 52 min
